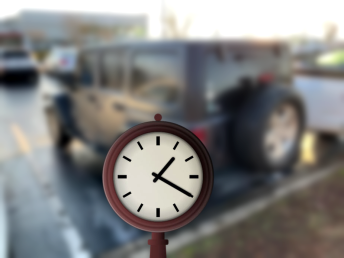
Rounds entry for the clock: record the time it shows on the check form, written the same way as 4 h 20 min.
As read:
1 h 20 min
